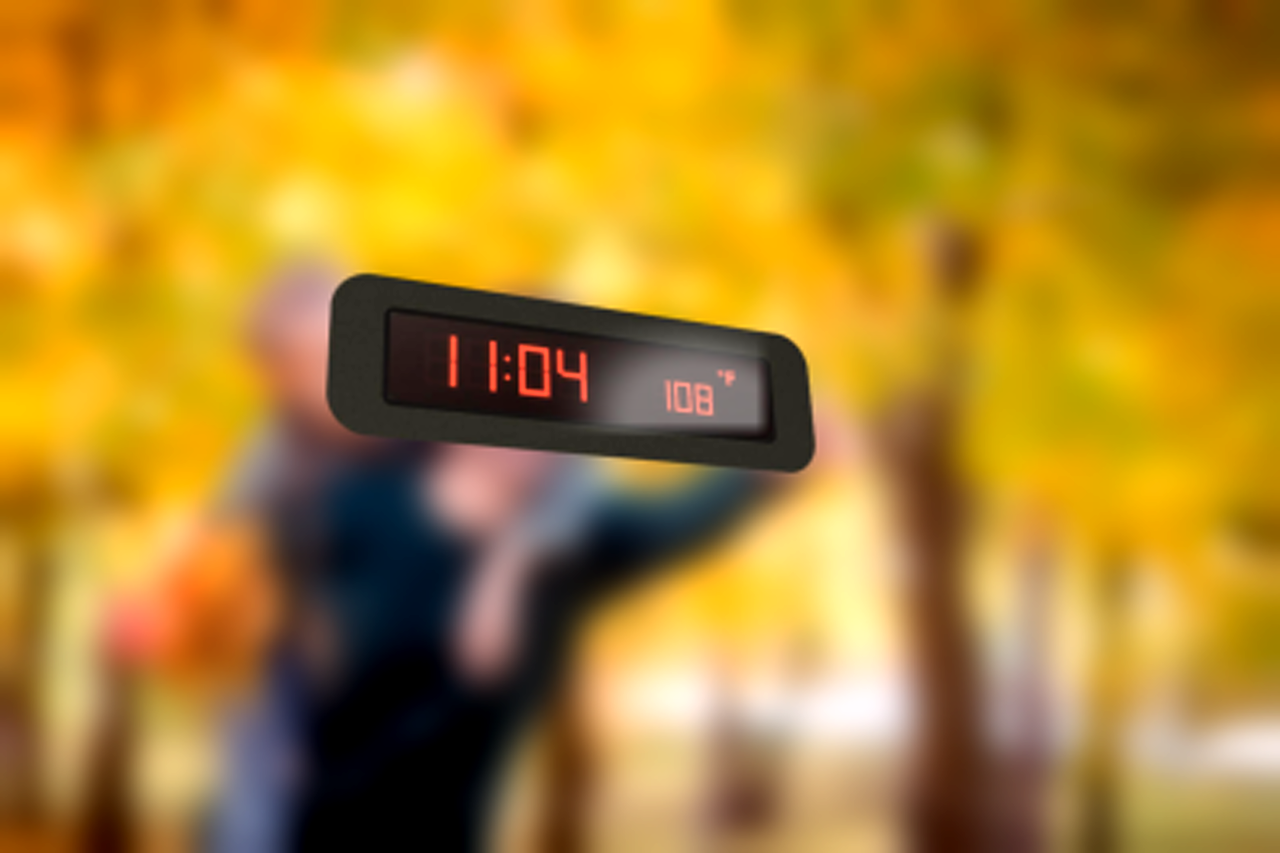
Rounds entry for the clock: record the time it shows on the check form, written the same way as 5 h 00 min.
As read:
11 h 04 min
